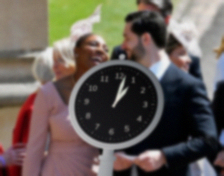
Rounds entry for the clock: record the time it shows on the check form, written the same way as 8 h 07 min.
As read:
1 h 02 min
